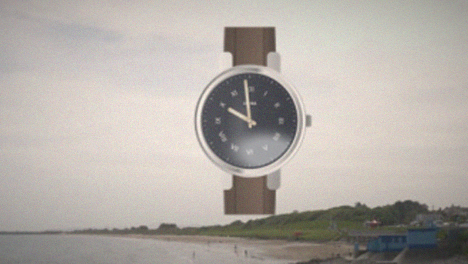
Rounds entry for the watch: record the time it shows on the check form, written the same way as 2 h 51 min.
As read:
9 h 59 min
